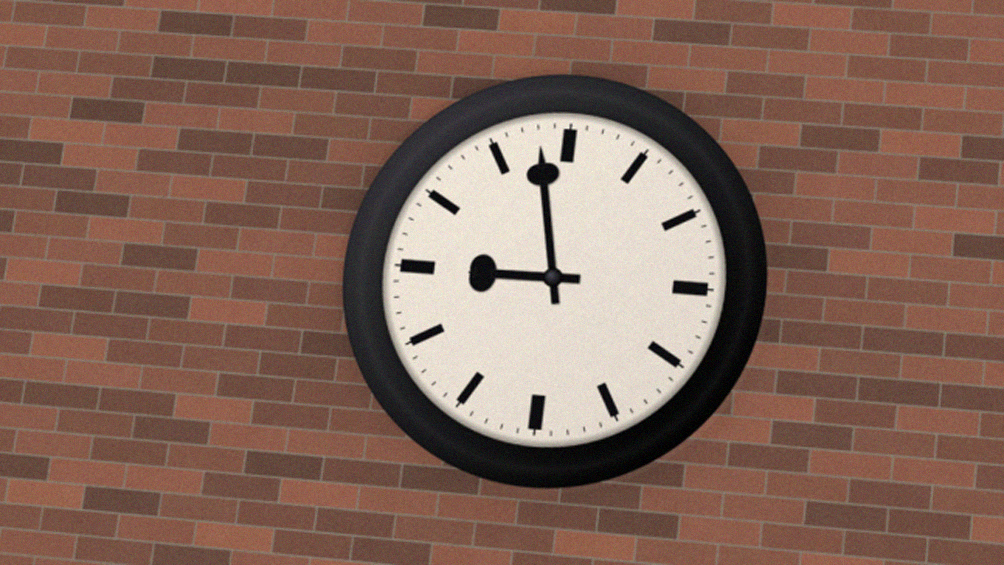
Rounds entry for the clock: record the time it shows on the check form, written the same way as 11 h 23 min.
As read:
8 h 58 min
